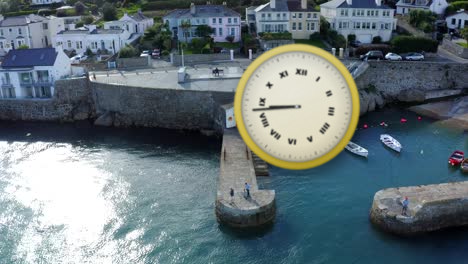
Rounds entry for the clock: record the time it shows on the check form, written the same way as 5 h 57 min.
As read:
8 h 43 min
